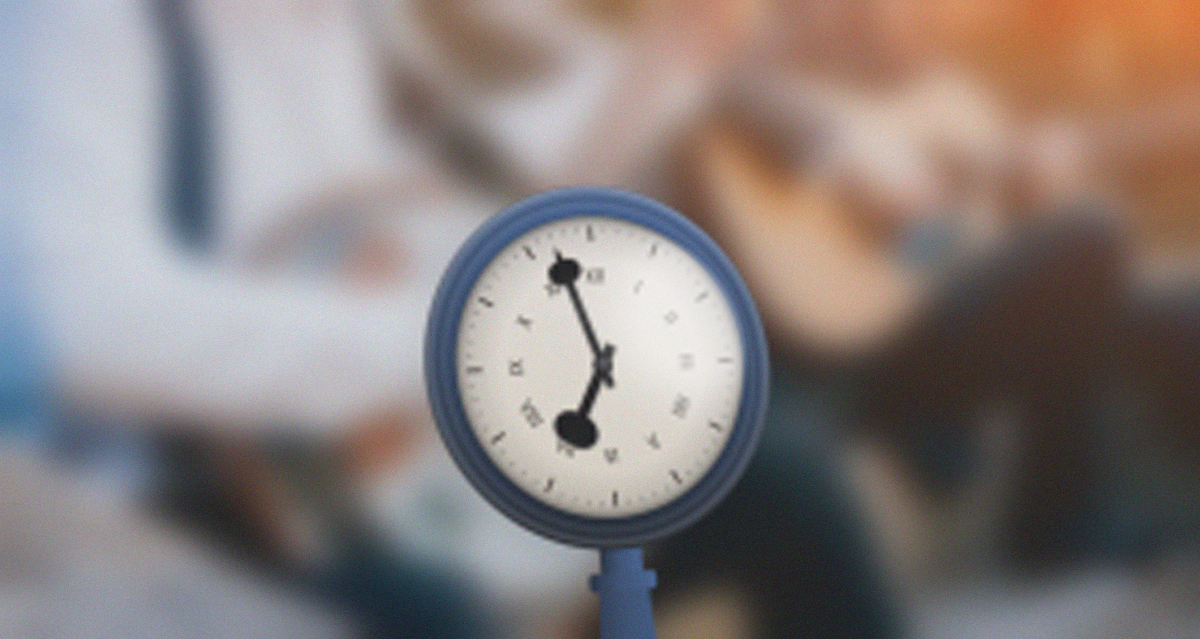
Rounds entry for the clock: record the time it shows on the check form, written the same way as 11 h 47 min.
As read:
6 h 57 min
